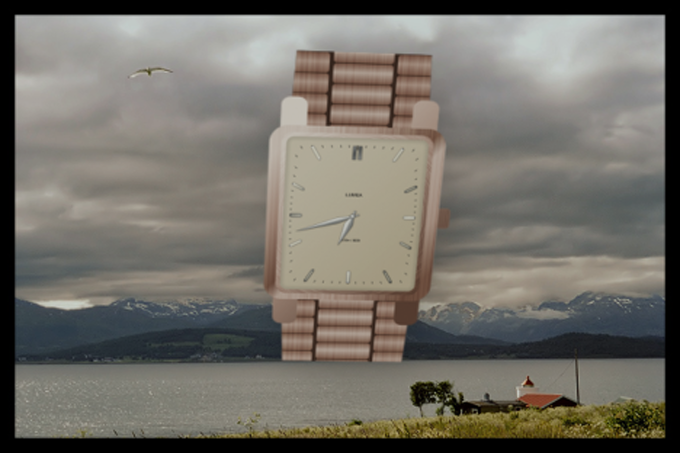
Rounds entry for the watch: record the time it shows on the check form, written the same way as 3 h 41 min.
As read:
6 h 42 min
